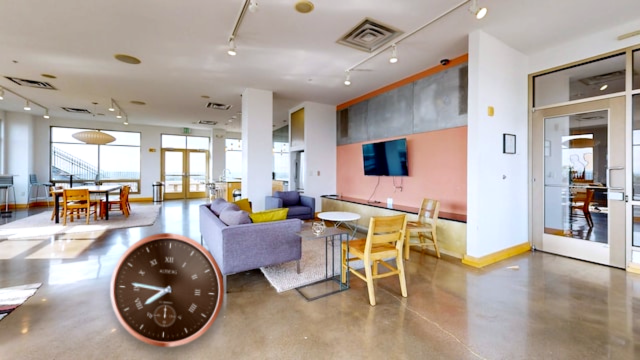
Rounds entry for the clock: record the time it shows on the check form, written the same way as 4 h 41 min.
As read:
7 h 46 min
